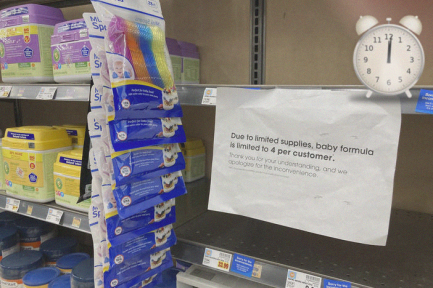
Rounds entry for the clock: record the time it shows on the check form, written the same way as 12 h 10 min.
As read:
12 h 01 min
